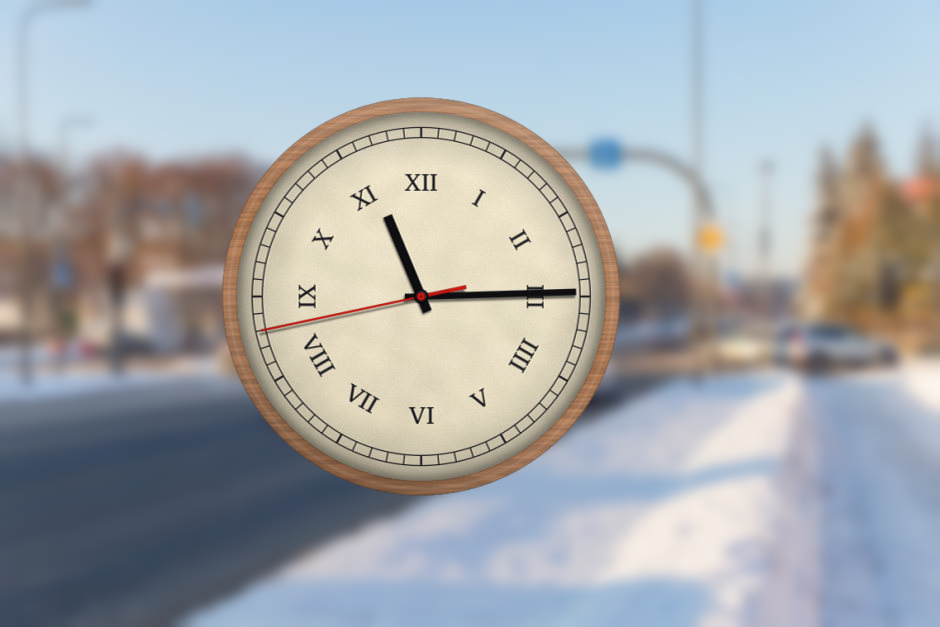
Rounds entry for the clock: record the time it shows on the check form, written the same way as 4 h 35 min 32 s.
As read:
11 h 14 min 43 s
